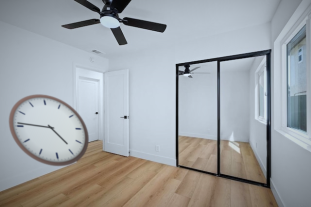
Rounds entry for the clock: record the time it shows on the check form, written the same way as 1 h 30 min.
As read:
4 h 46 min
